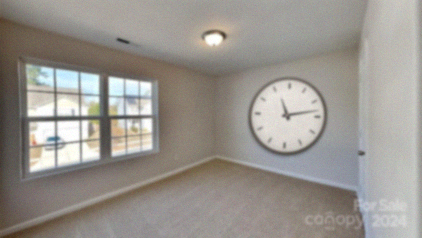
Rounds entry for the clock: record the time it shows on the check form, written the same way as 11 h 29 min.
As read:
11 h 13 min
